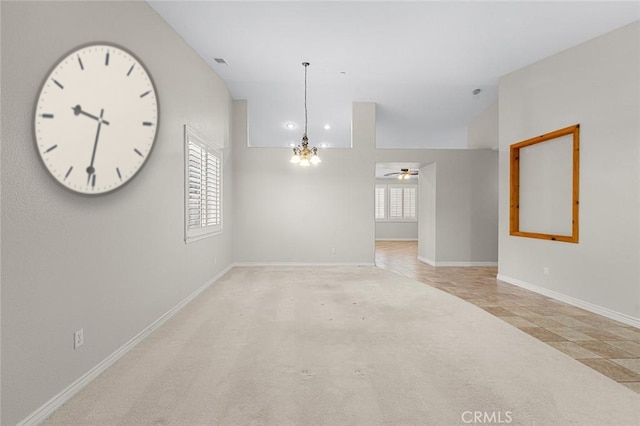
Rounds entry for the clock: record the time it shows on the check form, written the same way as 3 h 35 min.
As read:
9 h 31 min
